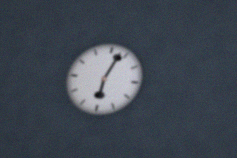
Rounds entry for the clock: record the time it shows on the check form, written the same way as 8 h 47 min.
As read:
6 h 03 min
